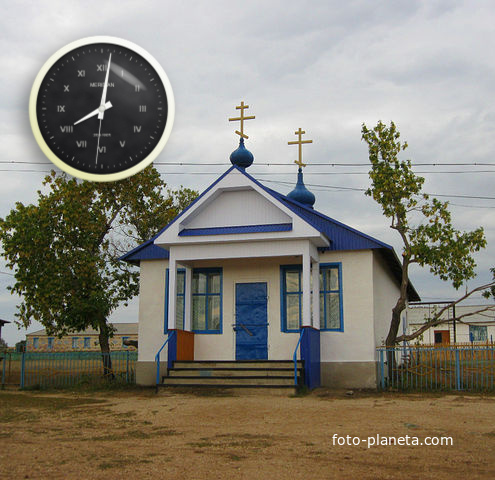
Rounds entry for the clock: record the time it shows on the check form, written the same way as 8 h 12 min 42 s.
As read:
8 h 01 min 31 s
